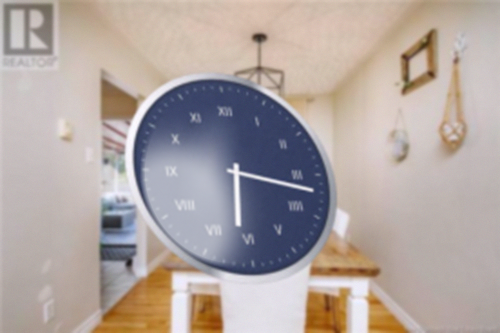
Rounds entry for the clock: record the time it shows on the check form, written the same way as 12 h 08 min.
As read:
6 h 17 min
